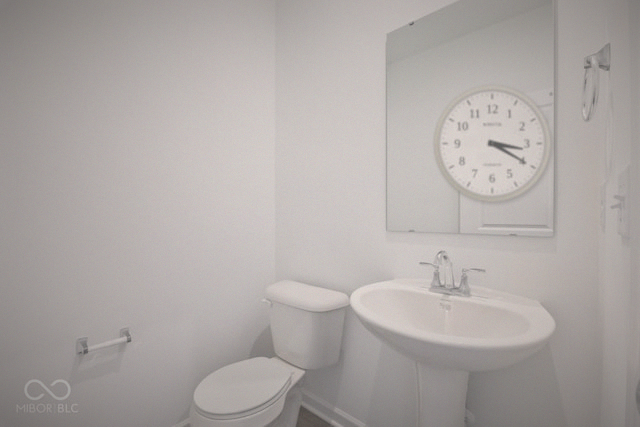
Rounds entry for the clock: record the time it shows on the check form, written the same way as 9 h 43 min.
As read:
3 h 20 min
